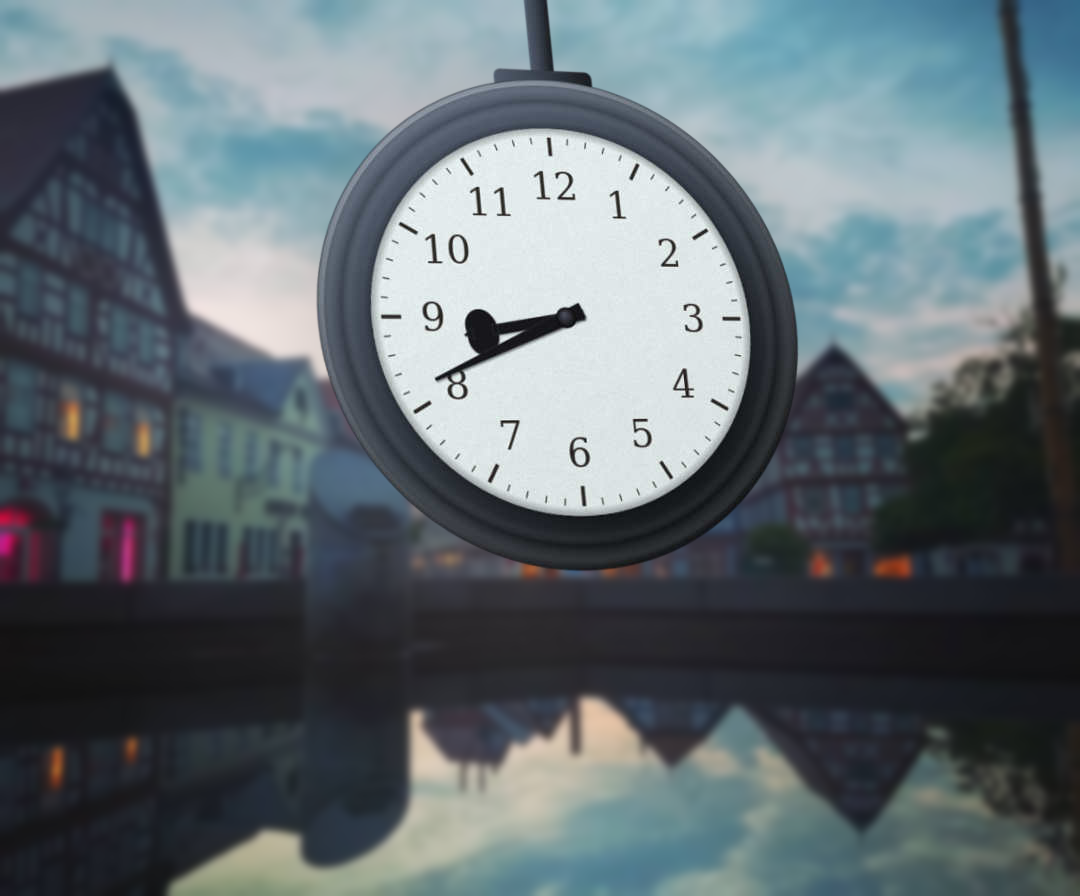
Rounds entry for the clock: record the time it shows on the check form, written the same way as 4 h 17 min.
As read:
8 h 41 min
